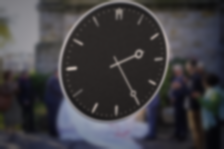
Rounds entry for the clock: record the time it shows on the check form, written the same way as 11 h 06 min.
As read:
2 h 25 min
